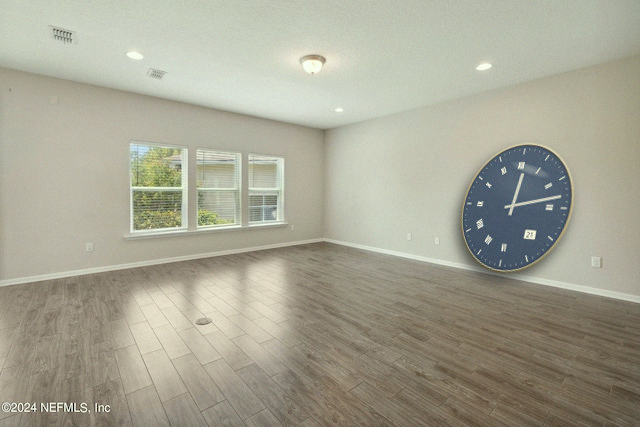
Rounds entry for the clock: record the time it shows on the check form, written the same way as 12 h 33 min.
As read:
12 h 13 min
